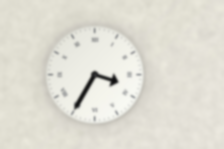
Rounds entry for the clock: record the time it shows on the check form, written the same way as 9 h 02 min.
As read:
3 h 35 min
